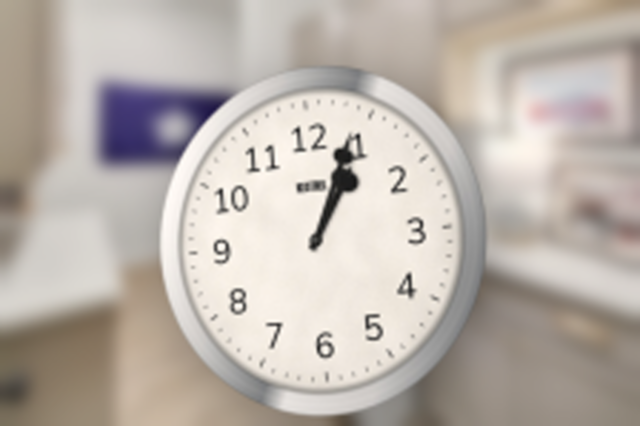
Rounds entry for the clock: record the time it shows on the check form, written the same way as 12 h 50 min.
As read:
1 h 04 min
